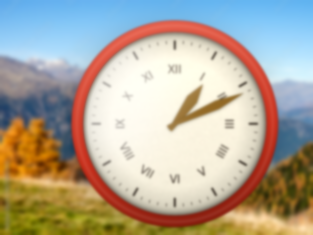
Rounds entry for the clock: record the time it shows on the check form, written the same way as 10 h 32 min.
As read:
1 h 11 min
